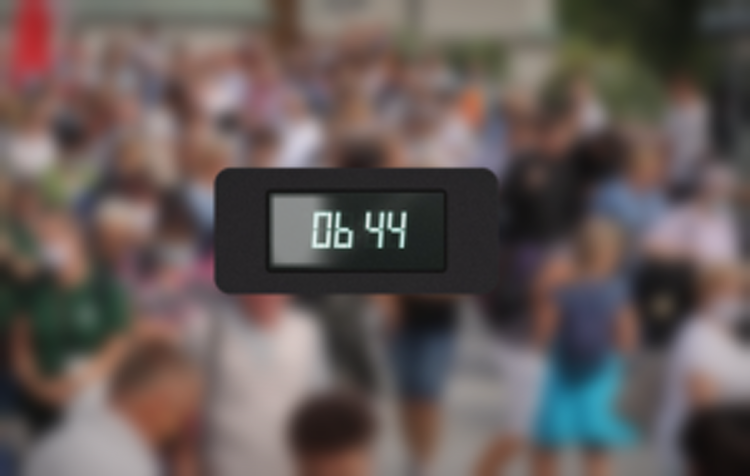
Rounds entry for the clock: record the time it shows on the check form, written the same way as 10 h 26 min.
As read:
6 h 44 min
